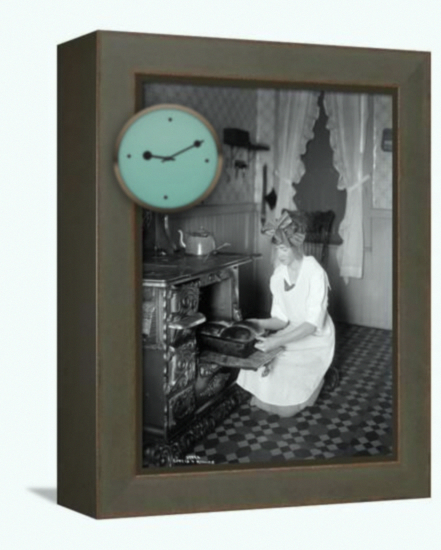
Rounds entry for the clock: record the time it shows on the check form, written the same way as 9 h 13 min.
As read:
9 h 10 min
